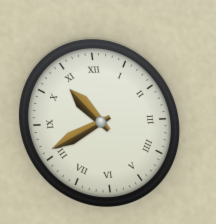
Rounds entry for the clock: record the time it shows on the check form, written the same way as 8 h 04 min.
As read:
10 h 41 min
